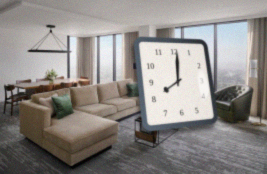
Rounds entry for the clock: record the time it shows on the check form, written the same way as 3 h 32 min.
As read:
8 h 01 min
